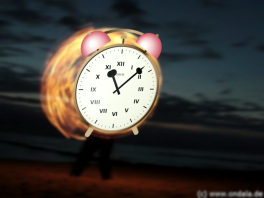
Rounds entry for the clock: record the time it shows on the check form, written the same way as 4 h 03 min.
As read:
11 h 08 min
